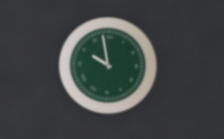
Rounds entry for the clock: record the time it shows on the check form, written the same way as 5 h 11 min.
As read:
9 h 58 min
